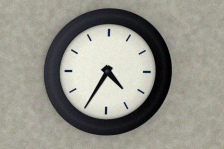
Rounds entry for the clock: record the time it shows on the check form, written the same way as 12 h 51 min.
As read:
4 h 35 min
